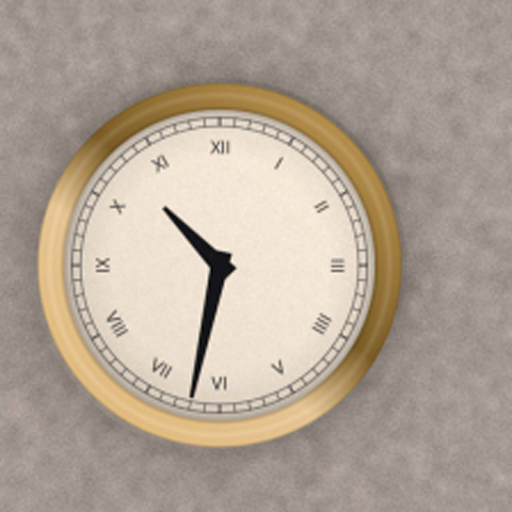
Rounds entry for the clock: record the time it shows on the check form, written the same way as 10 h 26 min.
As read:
10 h 32 min
